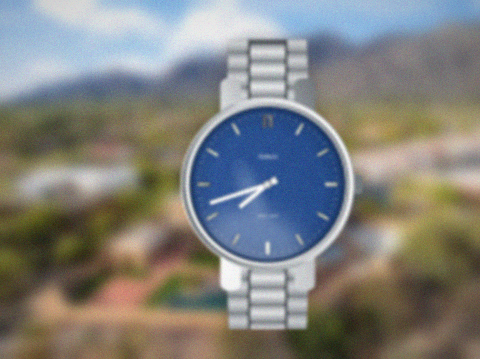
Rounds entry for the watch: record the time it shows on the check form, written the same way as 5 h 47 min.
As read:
7 h 42 min
